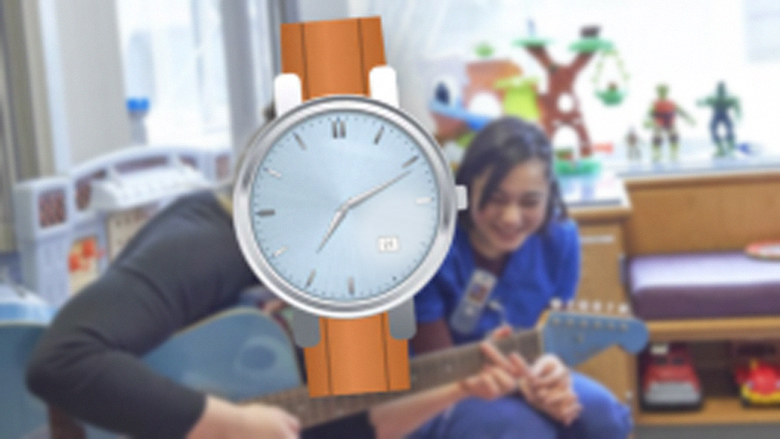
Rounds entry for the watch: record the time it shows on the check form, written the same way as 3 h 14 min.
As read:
7 h 11 min
